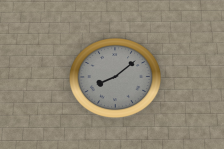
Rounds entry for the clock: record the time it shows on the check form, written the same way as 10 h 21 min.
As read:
8 h 08 min
